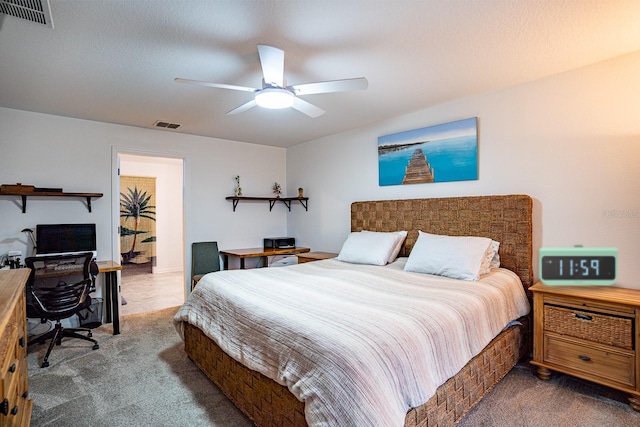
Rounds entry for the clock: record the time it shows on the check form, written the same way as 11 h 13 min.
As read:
11 h 59 min
